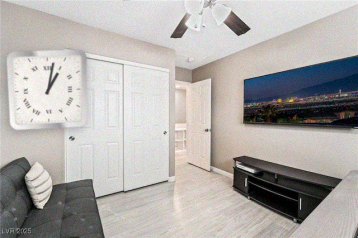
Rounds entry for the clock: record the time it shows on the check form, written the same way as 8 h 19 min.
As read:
1 h 02 min
